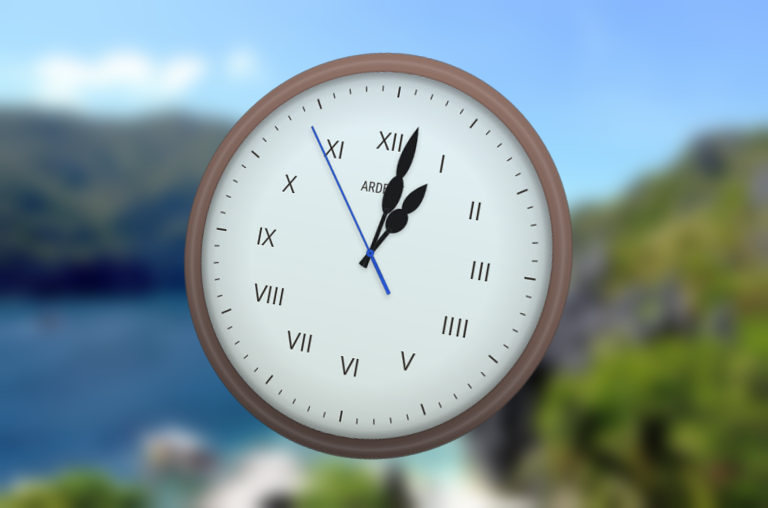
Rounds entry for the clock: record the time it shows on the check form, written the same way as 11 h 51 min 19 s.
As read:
1 h 01 min 54 s
